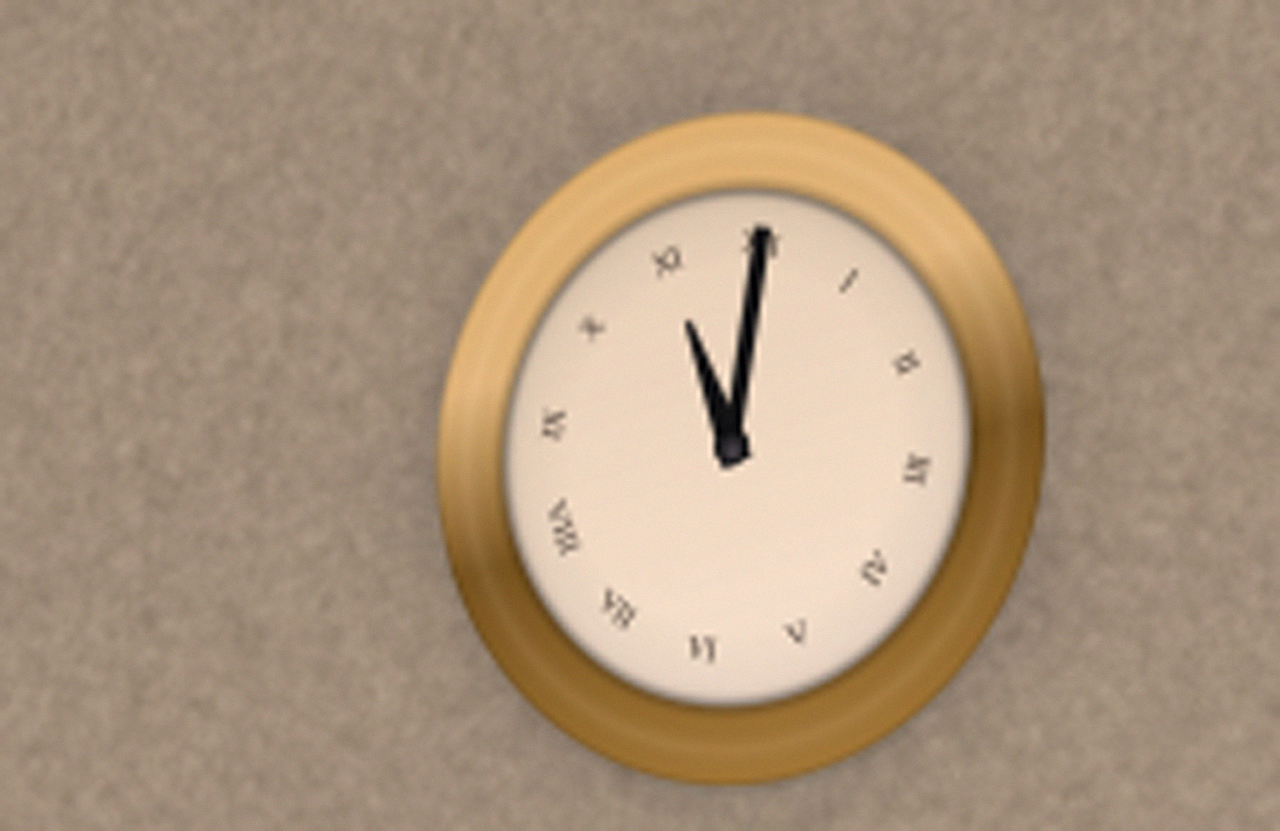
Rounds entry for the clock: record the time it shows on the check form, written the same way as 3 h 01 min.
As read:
11 h 00 min
